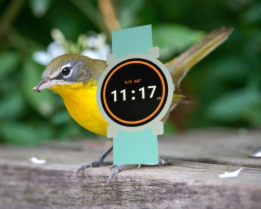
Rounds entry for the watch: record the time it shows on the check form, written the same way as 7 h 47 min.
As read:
11 h 17 min
